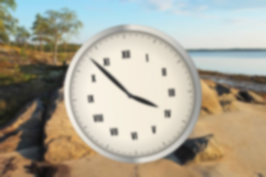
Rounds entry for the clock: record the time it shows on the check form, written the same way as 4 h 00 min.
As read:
3 h 53 min
